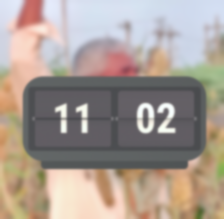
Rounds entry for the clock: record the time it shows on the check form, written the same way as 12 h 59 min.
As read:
11 h 02 min
